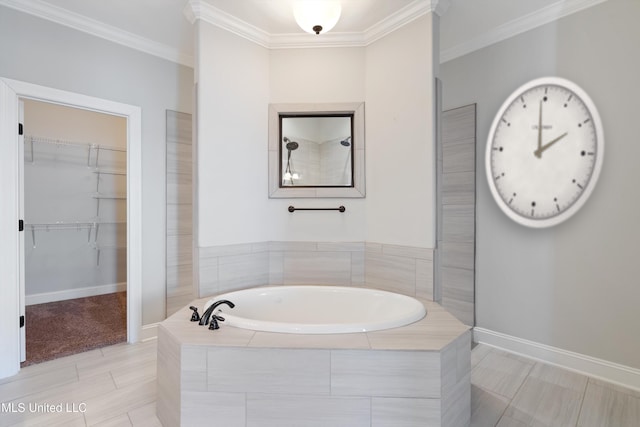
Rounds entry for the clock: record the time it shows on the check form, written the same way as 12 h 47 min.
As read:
1 h 59 min
